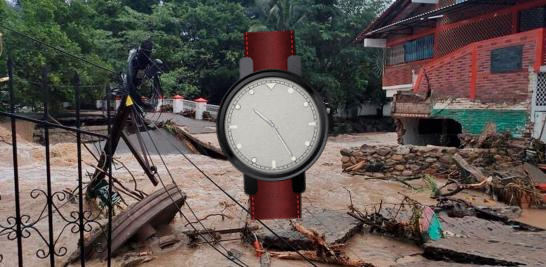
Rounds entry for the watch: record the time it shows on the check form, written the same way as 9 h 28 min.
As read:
10 h 25 min
